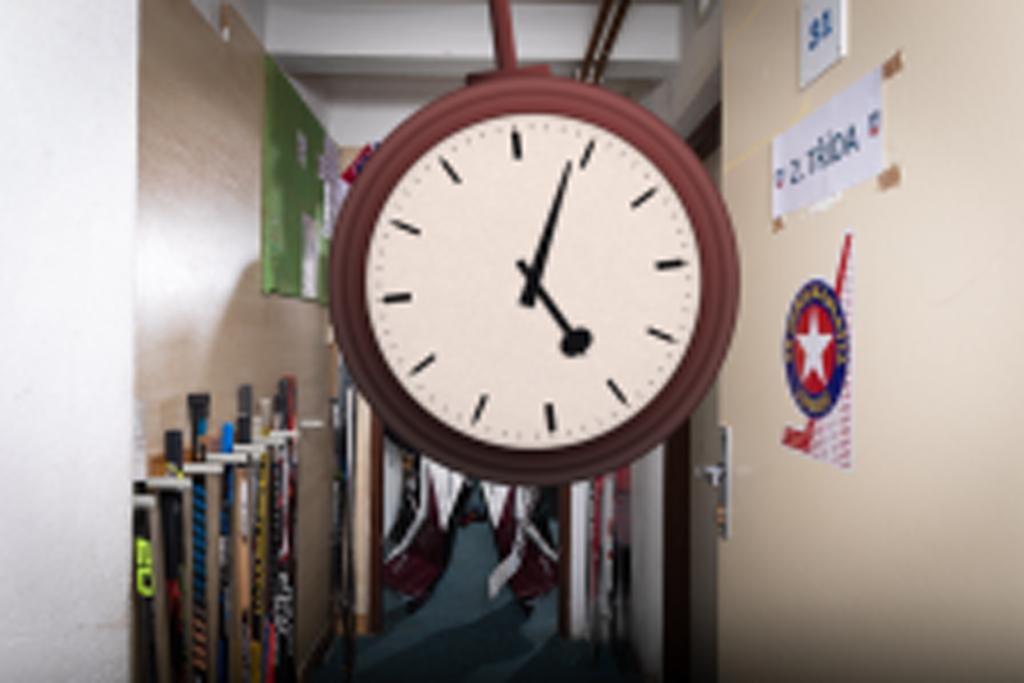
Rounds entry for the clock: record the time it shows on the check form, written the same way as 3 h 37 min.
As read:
5 h 04 min
